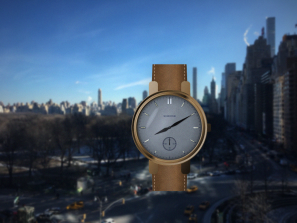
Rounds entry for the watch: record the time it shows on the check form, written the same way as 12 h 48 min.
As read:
8 h 10 min
